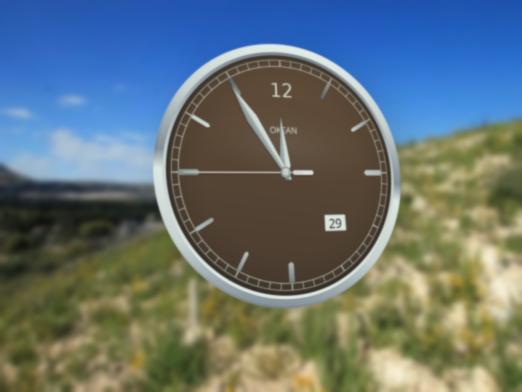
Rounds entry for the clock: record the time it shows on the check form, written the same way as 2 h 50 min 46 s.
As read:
11 h 54 min 45 s
